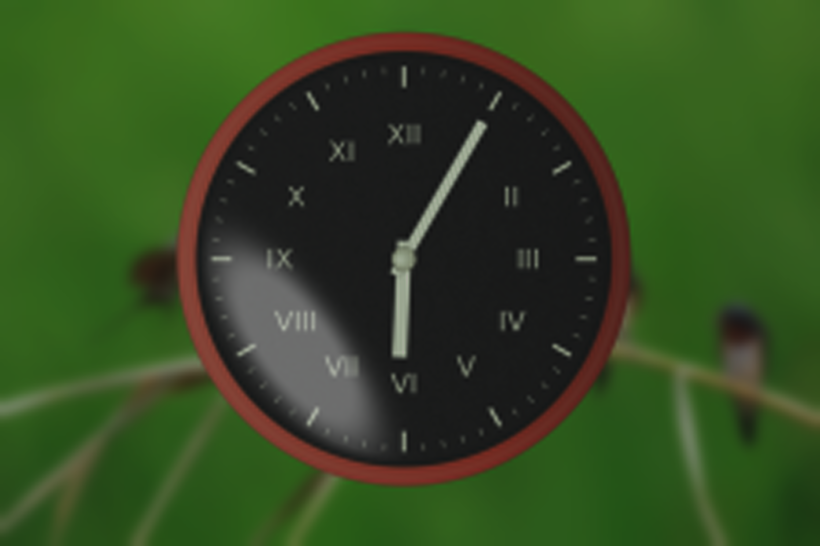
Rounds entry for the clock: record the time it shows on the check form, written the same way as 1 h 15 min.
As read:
6 h 05 min
